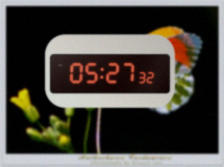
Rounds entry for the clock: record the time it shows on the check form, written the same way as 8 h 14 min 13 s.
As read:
5 h 27 min 32 s
